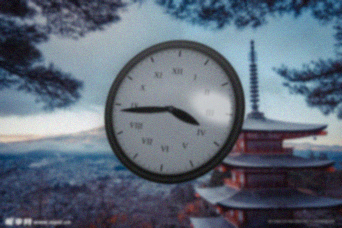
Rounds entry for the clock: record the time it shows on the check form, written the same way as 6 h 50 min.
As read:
3 h 44 min
